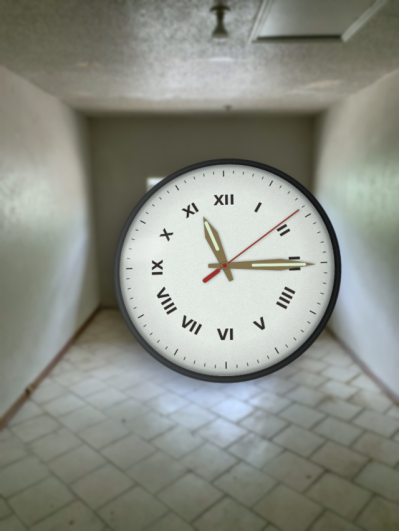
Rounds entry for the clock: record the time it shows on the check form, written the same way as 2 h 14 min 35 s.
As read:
11 h 15 min 09 s
